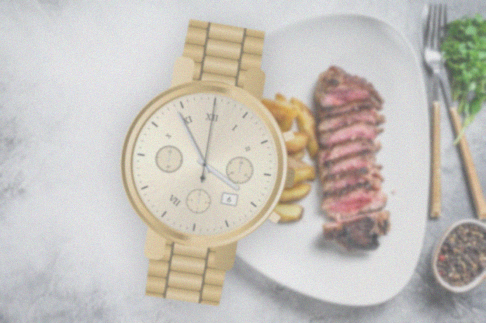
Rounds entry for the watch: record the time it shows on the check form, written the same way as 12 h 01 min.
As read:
3 h 54 min
